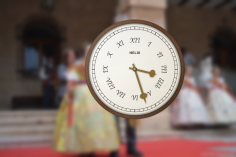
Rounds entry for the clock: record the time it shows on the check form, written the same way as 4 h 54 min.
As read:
3 h 27 min
